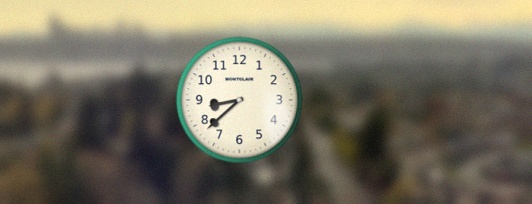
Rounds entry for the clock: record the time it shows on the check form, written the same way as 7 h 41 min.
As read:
8 h 38 min
